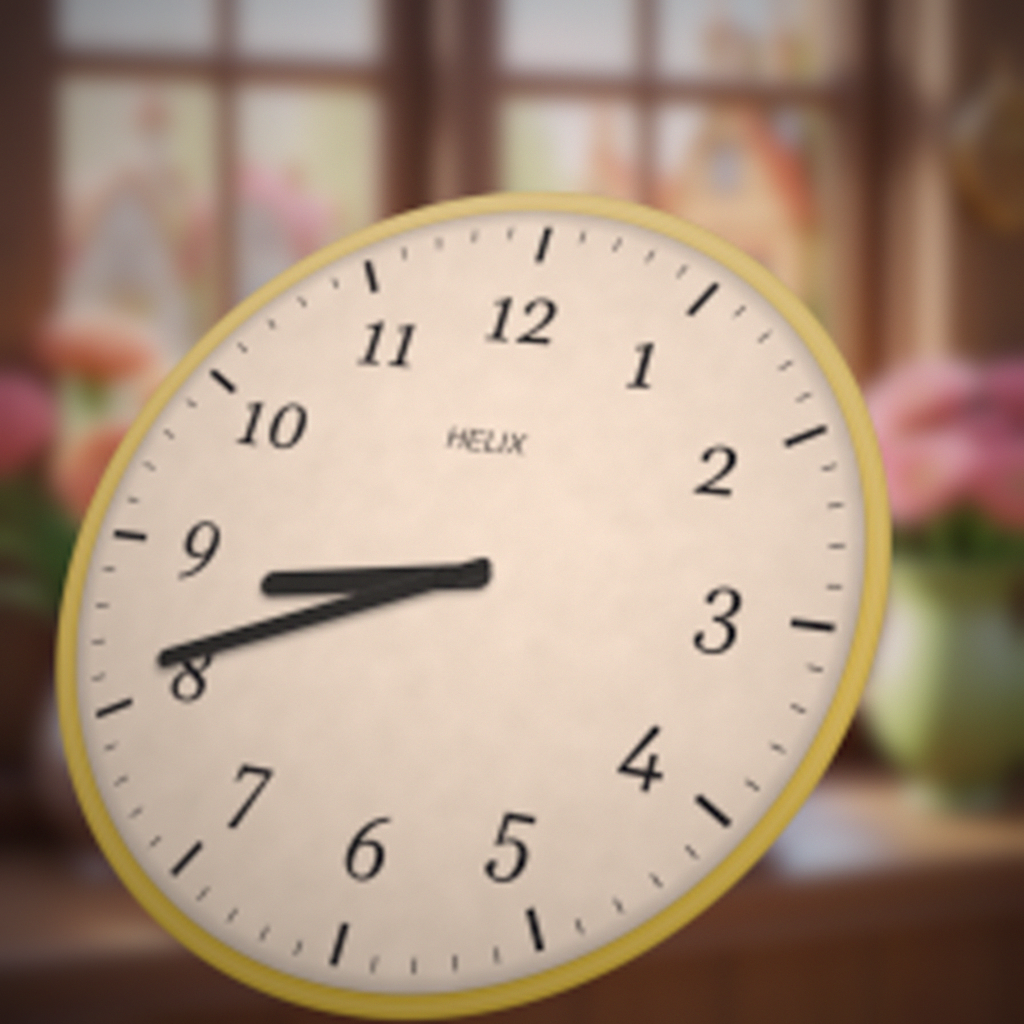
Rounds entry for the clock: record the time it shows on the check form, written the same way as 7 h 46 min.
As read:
8 h 41 min
